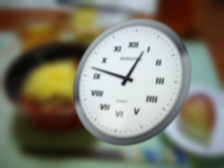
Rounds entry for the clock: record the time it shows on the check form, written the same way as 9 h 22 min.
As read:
12 h 47 min
